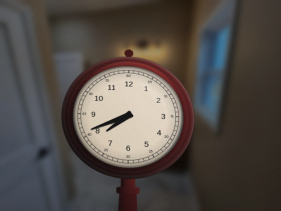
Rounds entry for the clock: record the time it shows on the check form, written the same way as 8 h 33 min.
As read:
7 h 41 min
